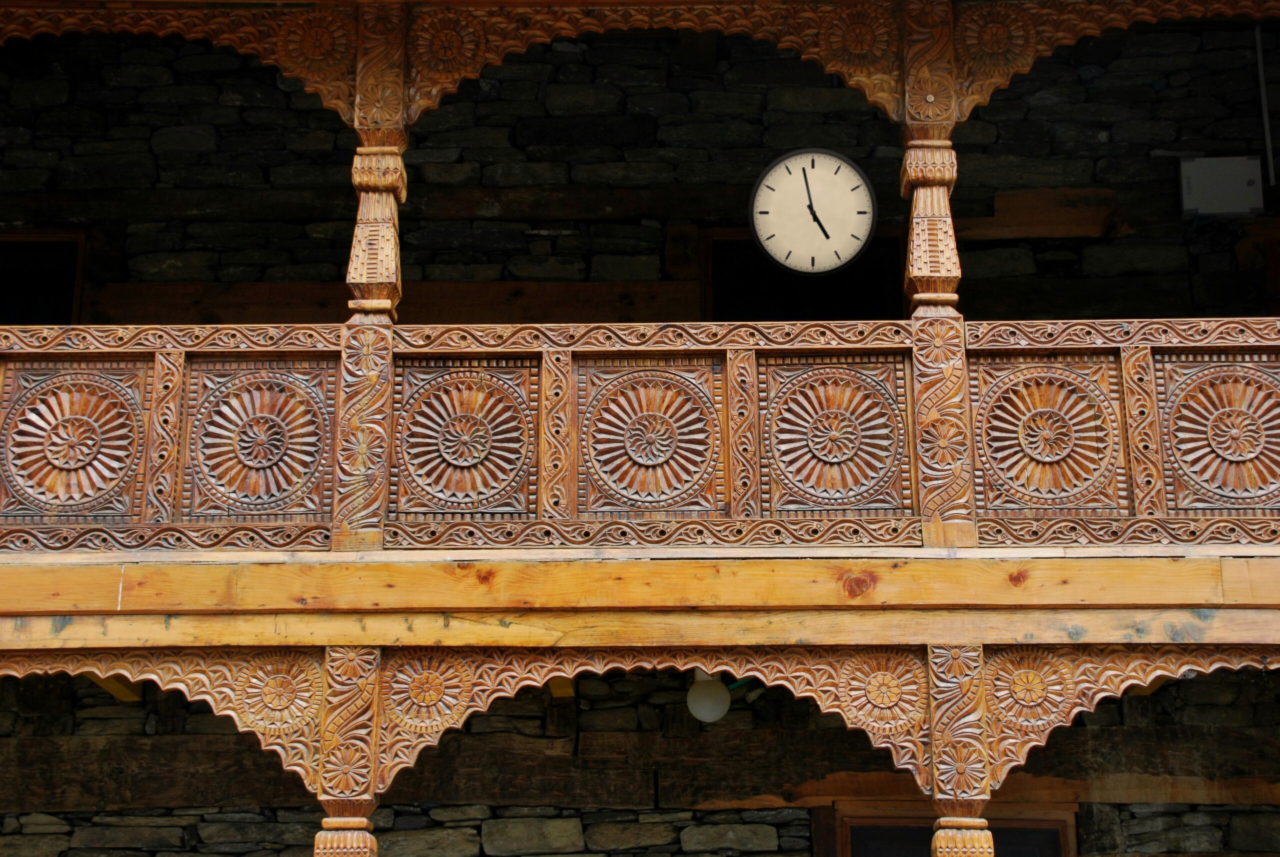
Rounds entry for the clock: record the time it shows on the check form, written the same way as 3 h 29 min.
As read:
4 h 58 min
